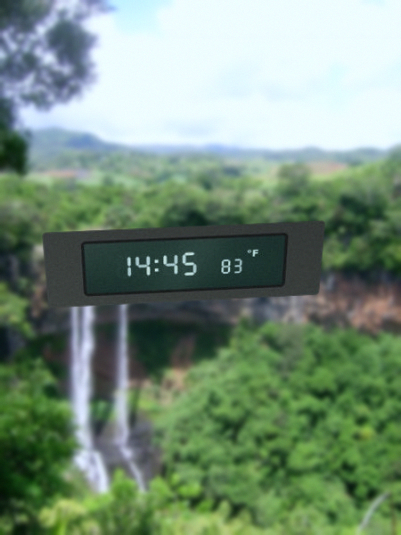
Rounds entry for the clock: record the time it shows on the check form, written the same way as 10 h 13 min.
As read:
14 h 45 min
